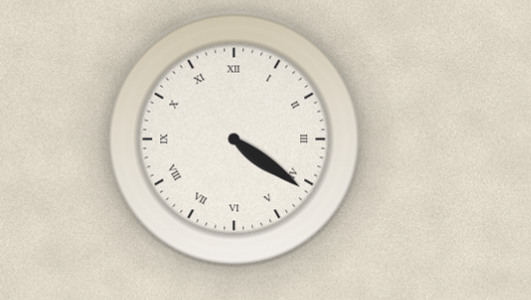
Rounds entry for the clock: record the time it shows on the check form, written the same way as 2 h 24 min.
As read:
4 h 21 min
